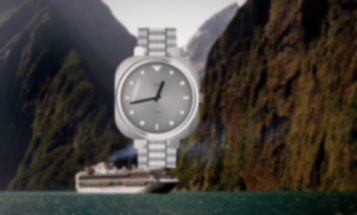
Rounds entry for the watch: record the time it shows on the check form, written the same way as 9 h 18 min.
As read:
12 h 43 min
